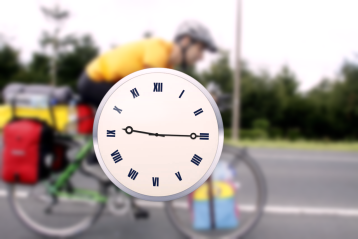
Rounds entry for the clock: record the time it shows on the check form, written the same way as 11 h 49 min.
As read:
9 h 15 min
